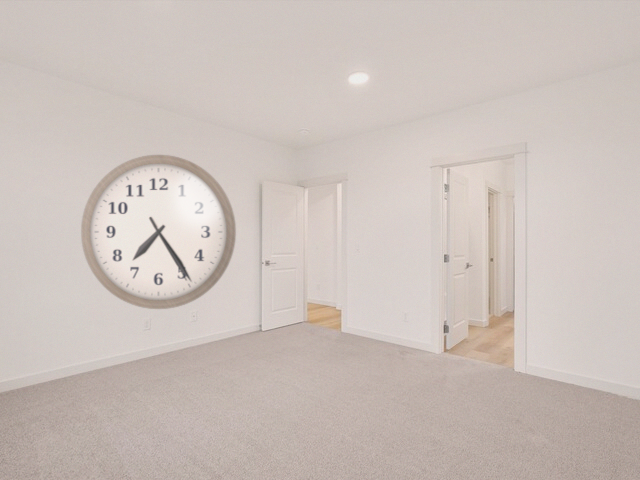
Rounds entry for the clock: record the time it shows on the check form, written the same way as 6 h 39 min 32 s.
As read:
7 h 24 min 25 s
